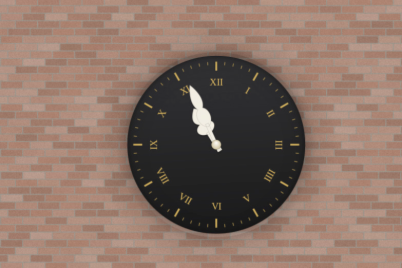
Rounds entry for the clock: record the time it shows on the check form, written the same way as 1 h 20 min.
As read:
10 h 56 min
